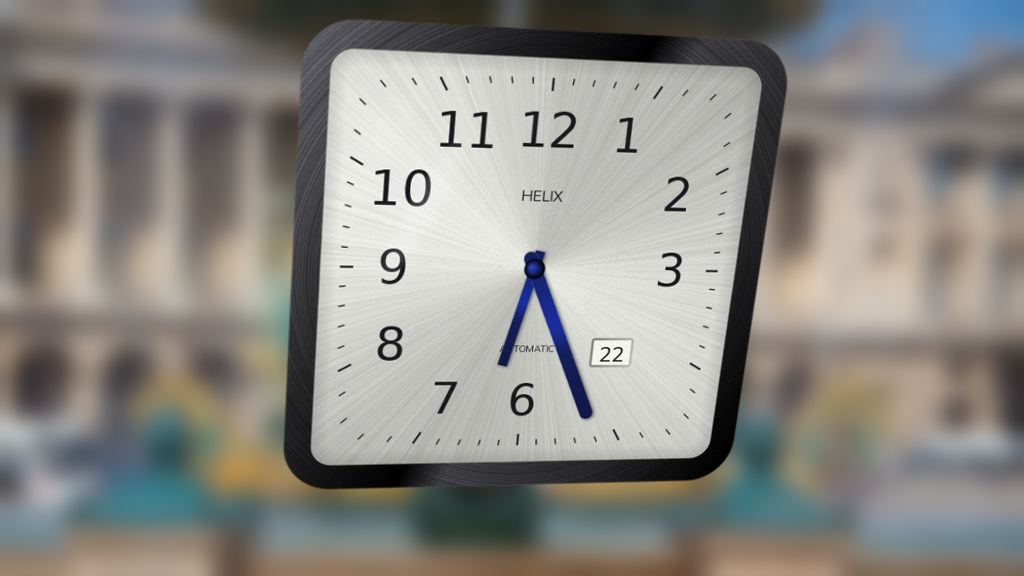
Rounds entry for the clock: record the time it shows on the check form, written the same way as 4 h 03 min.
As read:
6 h 26 min
